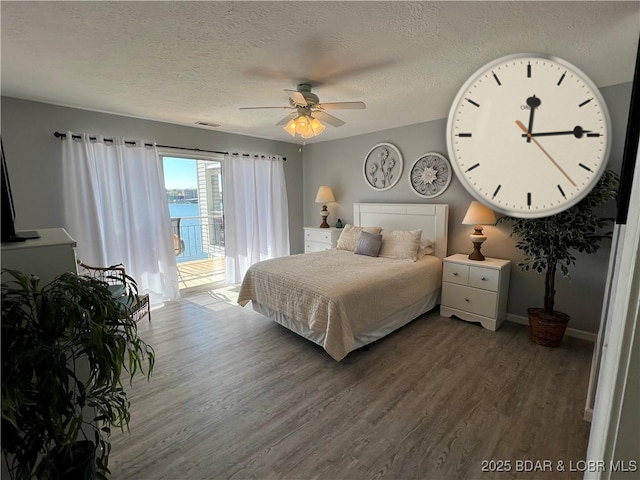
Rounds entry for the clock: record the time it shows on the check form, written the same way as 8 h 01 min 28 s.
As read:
12 h 14 min 23 s
